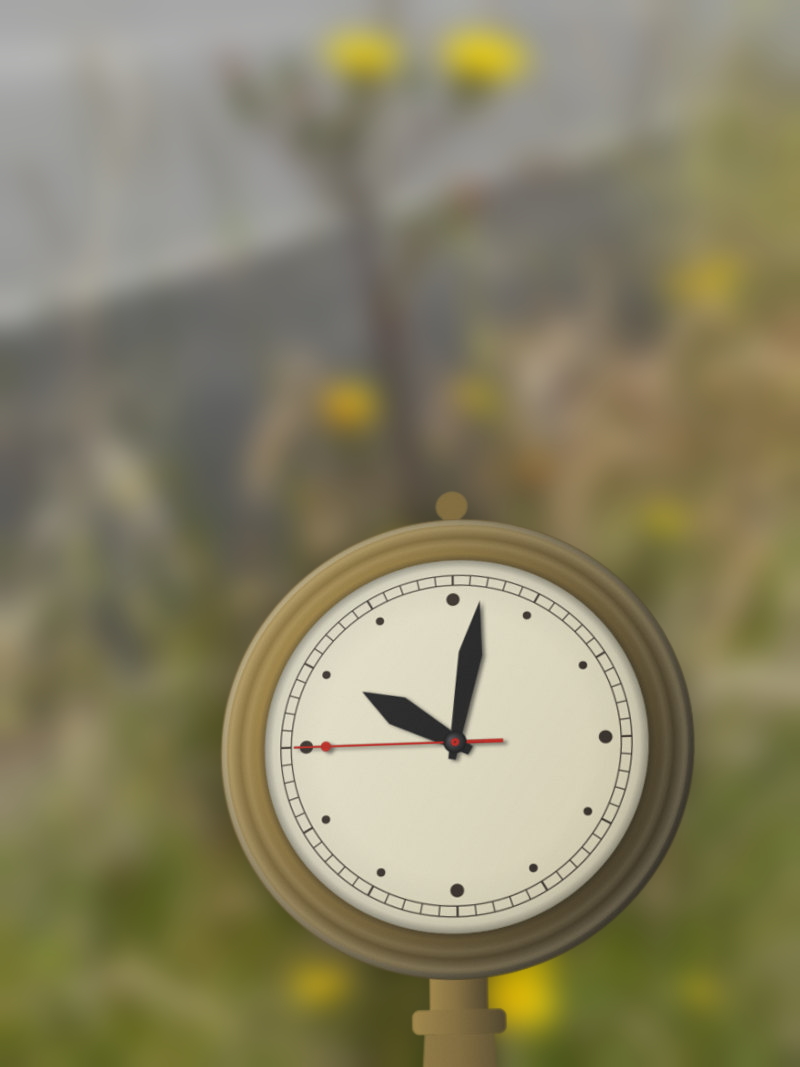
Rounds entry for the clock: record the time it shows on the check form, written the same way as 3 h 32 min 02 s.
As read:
10 h 01 min 45 s
